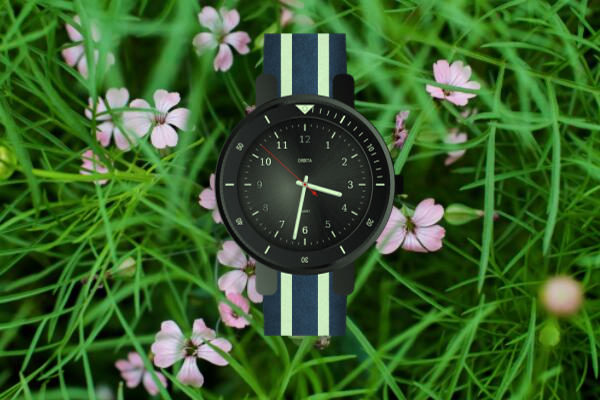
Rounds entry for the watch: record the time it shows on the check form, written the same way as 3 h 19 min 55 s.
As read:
3 h 31 min 52 s
